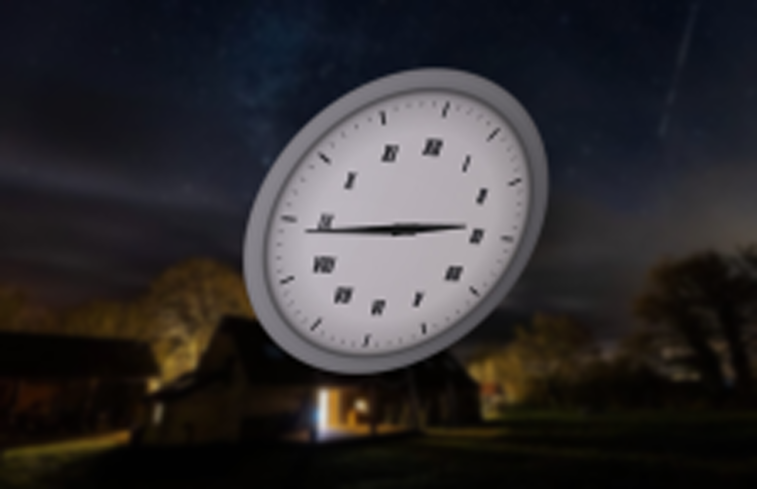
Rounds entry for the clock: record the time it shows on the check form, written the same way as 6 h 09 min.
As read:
2 h 44 min
